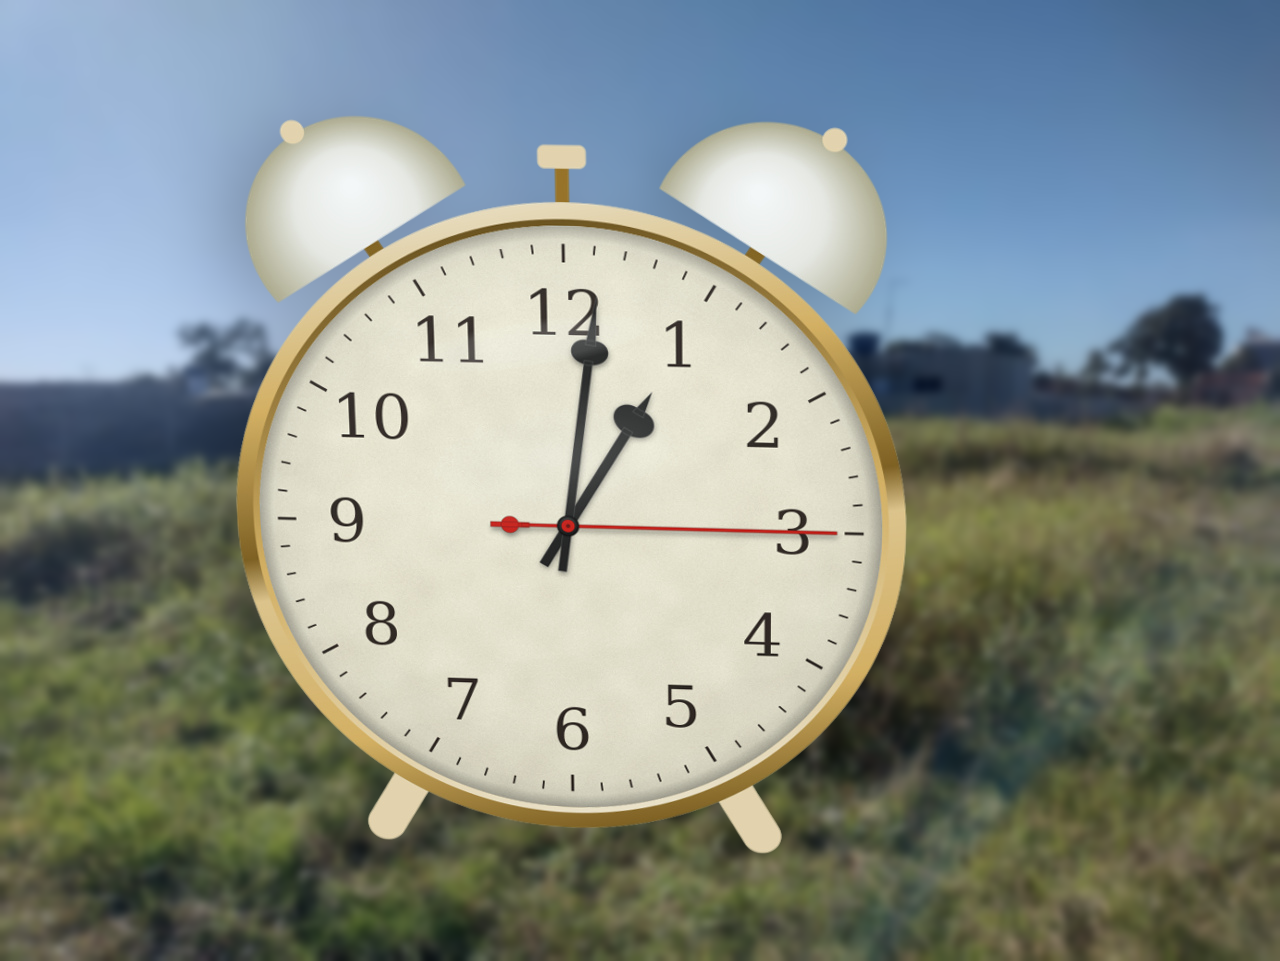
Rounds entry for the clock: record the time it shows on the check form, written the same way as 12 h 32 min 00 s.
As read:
1 h 01 min 15 s
